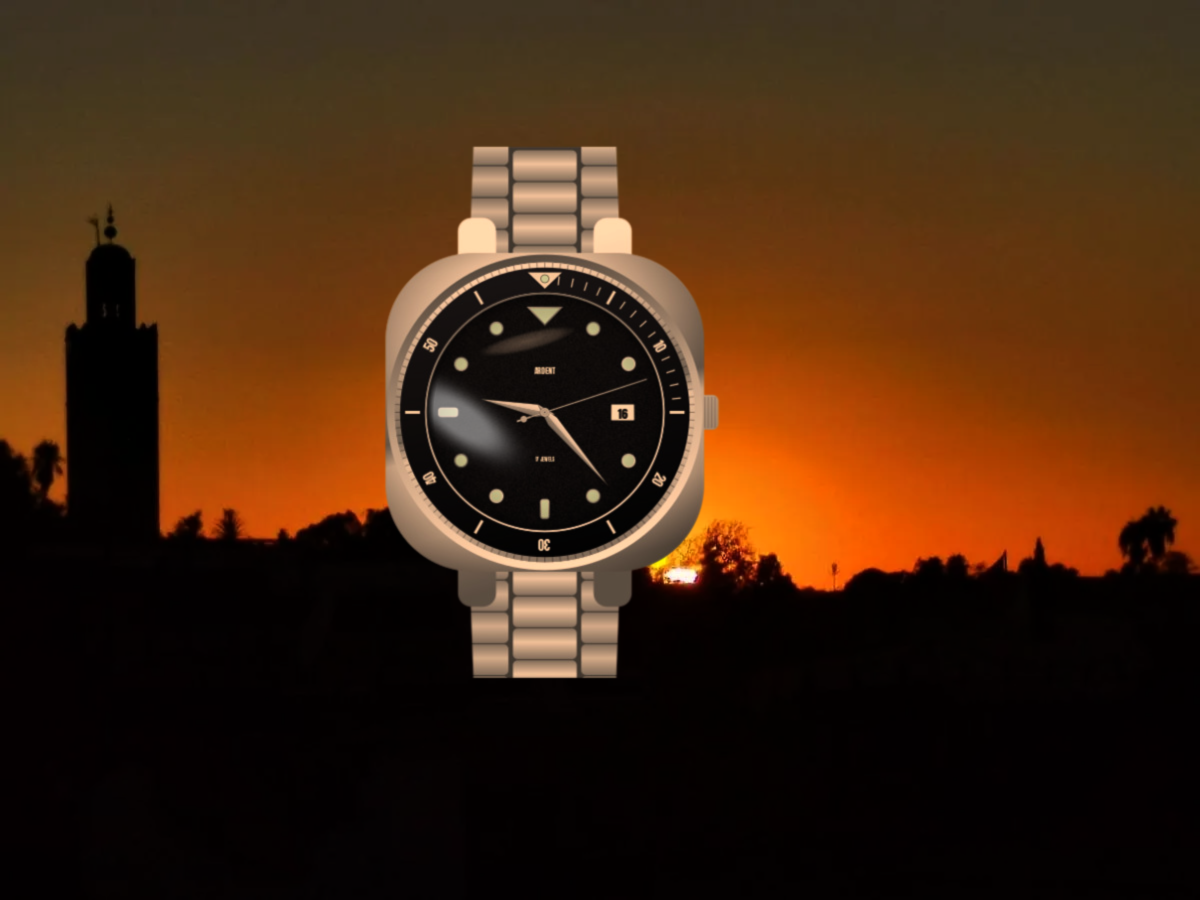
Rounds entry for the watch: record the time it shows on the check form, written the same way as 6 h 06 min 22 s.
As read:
9 h 23 min 12 s
